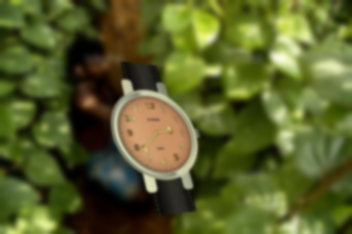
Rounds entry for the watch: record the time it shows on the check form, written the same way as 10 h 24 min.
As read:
2 h 38 min
